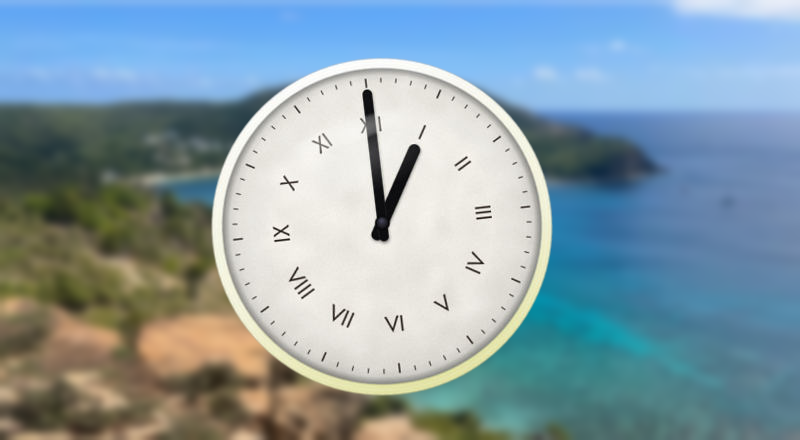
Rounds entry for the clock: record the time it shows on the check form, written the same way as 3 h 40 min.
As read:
1 h 00 min
